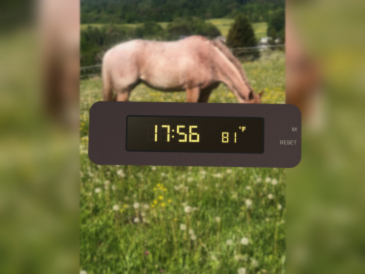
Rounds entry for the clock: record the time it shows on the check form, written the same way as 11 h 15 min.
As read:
17 h 56 min
